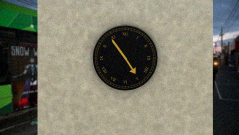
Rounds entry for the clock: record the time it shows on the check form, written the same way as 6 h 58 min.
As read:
4 h 54 min
